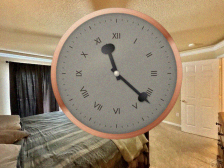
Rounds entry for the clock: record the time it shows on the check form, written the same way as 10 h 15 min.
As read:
11 h 22 min
